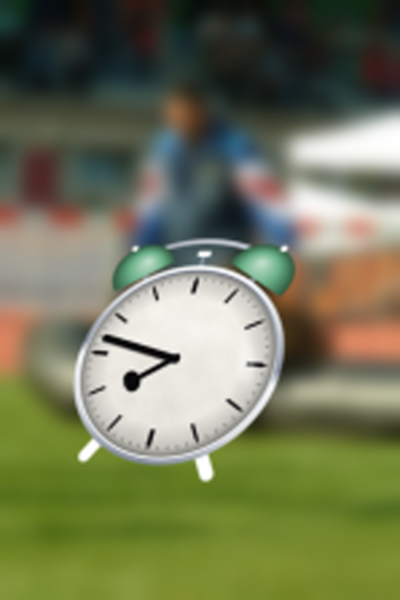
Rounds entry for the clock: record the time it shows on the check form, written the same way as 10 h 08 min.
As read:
7 h 47 min
